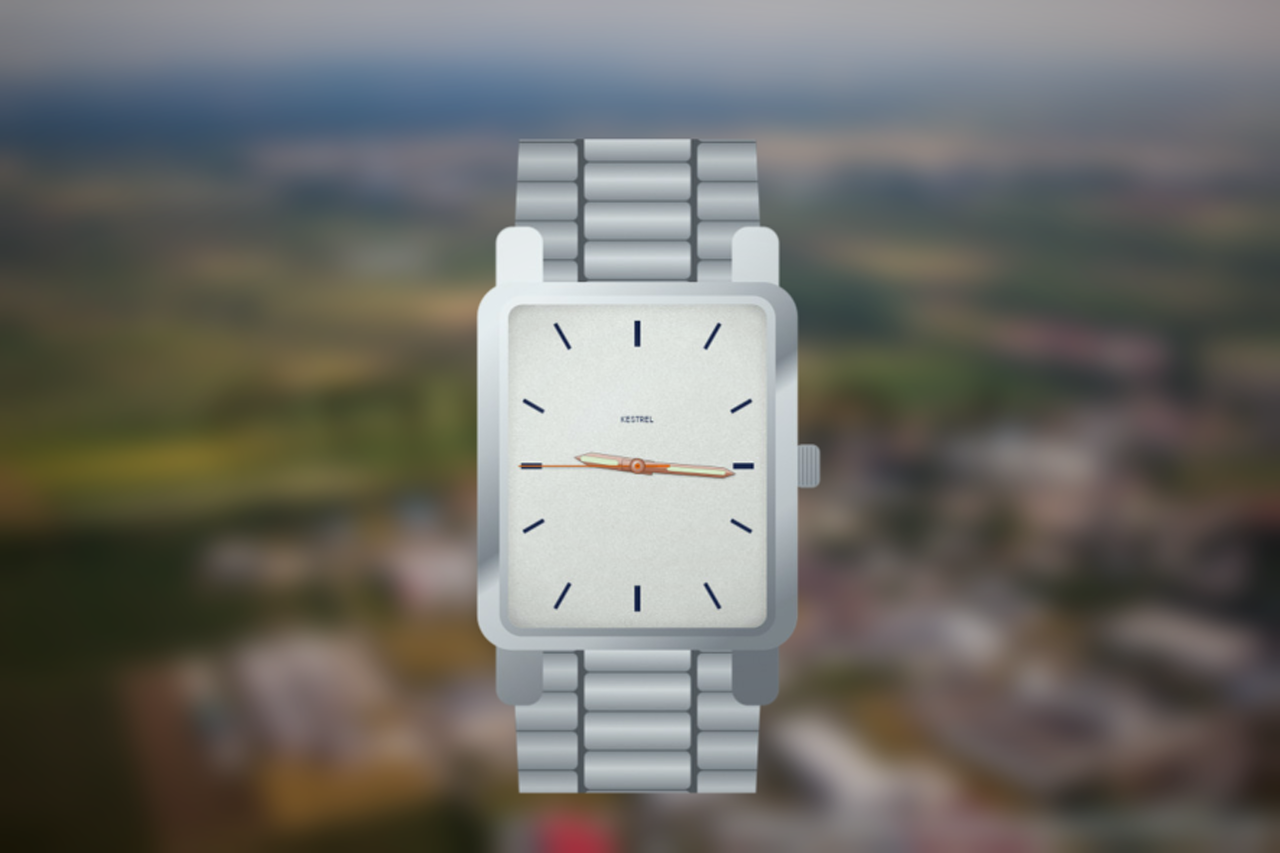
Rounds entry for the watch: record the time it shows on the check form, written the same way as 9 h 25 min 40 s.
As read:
9 h 15 min 45 s
